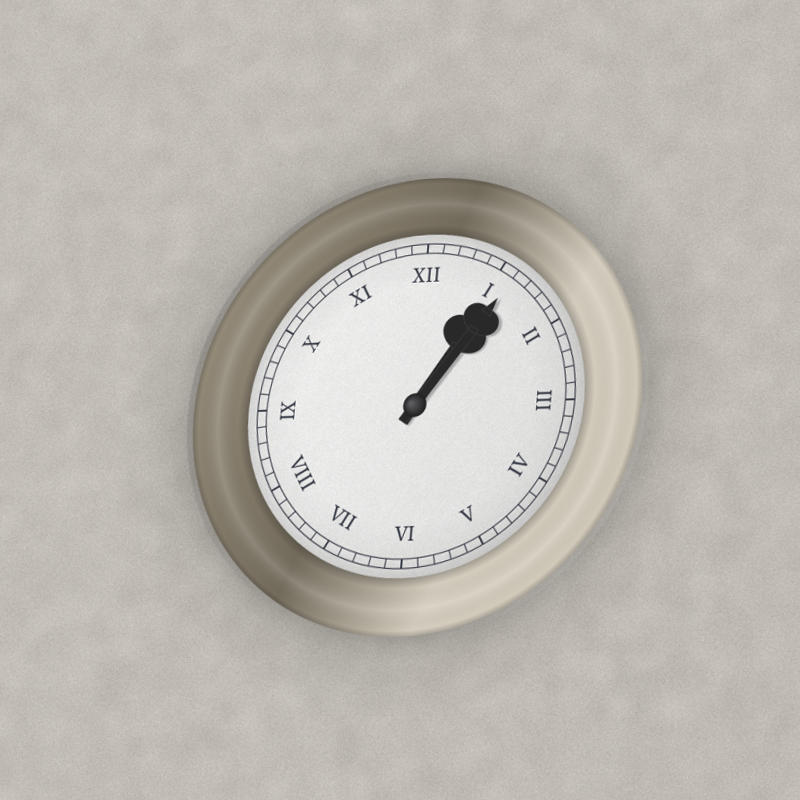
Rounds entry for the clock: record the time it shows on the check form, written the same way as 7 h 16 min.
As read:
1 h 06 min
